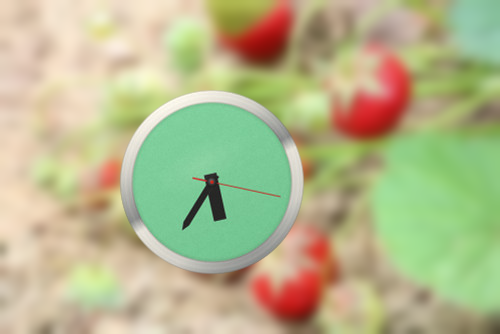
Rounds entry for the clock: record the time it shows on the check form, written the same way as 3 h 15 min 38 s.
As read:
5 h 35 min 17 s
